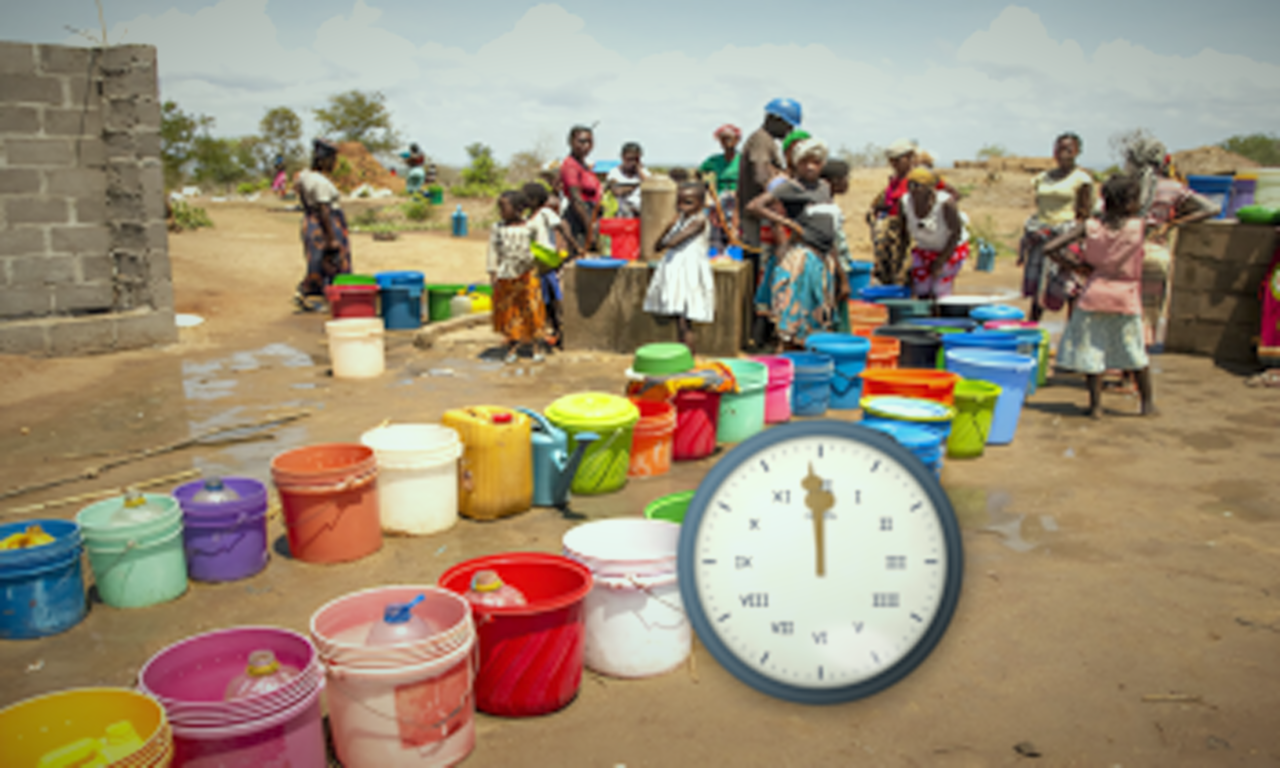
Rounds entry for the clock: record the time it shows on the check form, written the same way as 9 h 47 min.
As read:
11 h 59 min
